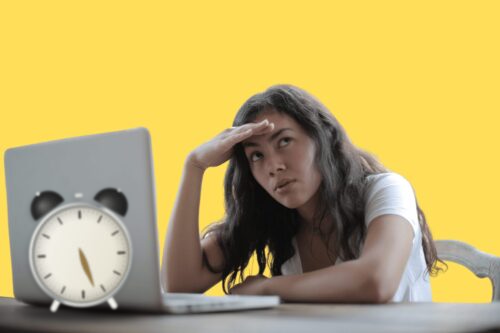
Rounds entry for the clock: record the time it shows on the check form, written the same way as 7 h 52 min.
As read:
5 h 27 min
